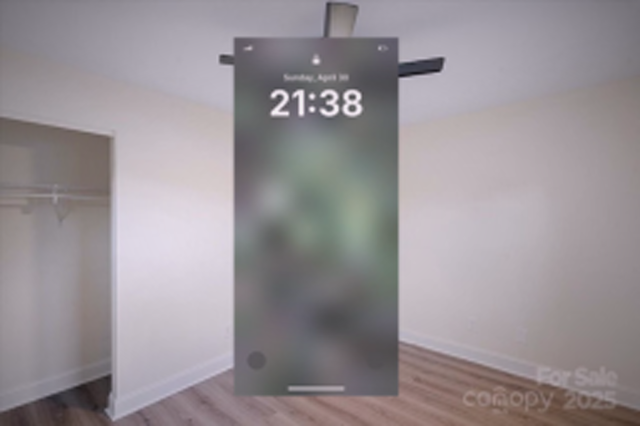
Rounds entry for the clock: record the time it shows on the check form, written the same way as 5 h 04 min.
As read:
21 h 38 min
